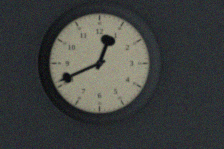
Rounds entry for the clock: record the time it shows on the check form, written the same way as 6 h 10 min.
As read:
12 h 41 min
